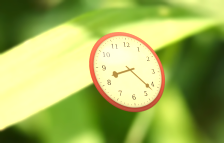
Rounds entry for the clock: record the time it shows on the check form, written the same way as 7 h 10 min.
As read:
8 h 22 min
